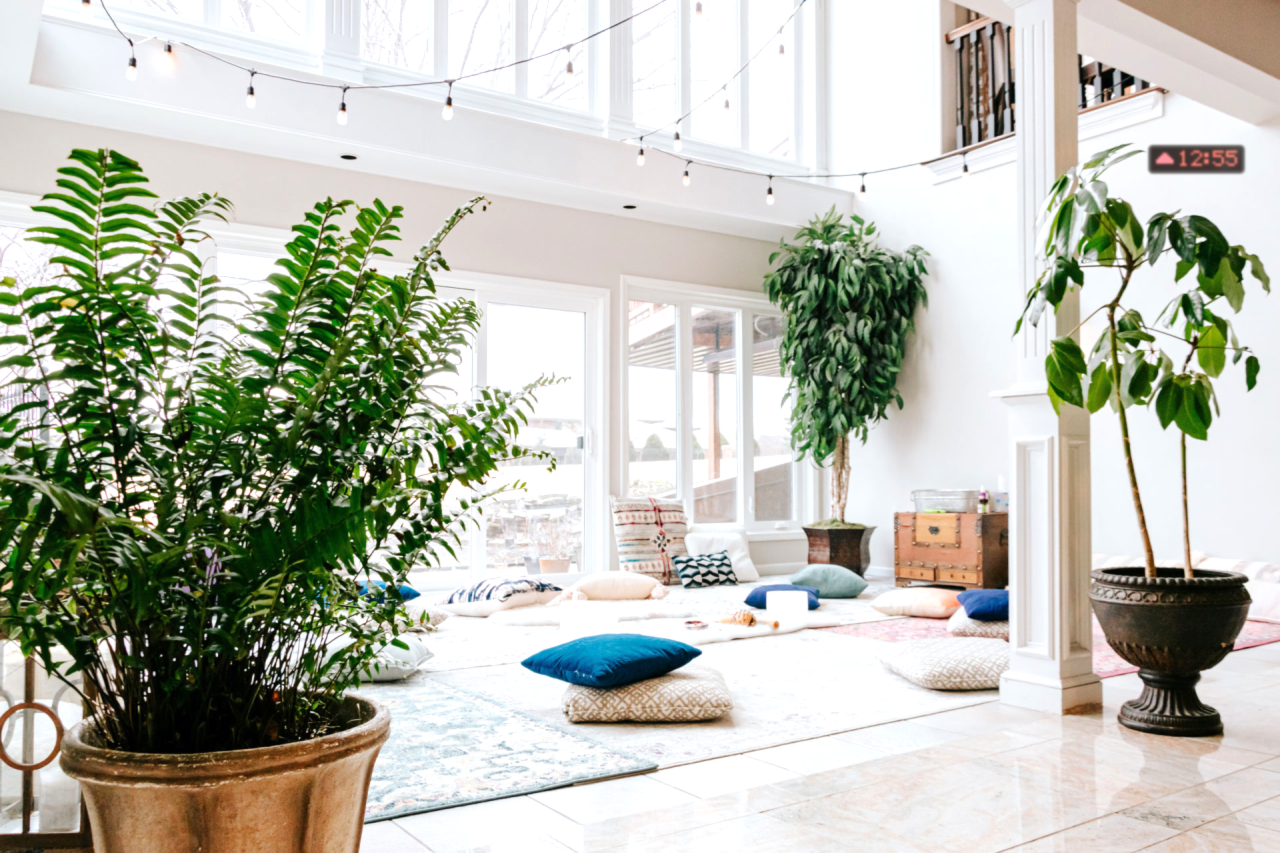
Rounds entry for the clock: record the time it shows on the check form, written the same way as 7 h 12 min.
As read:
12 h 55 min
